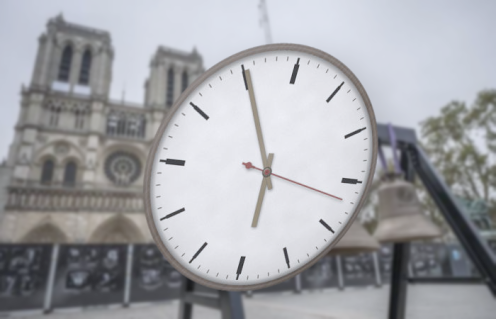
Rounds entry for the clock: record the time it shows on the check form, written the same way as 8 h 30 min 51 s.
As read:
5 h 55 min 17 s
